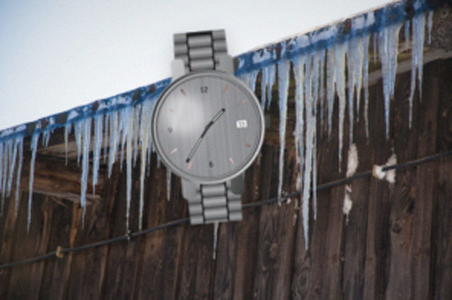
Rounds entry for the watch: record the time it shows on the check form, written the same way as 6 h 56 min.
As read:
1 h 36 min
